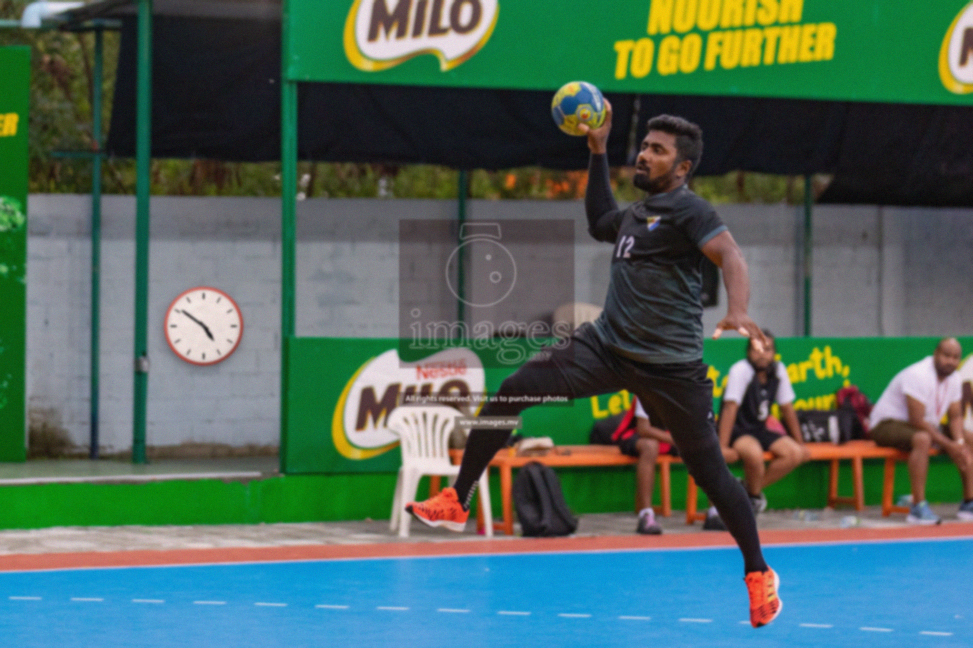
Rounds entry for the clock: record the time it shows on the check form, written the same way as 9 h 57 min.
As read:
4 h 51 min
